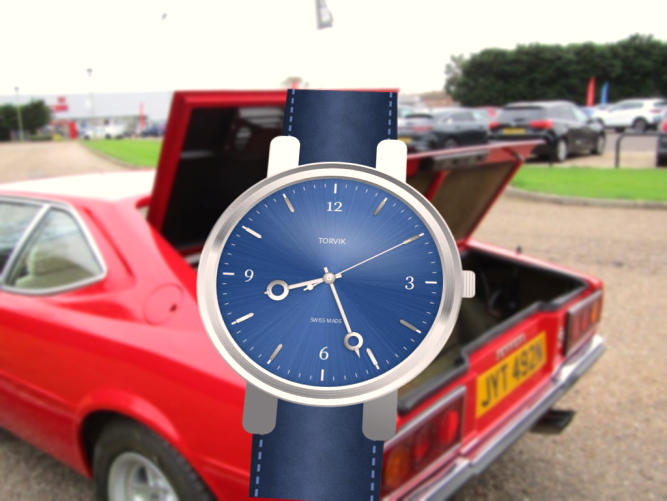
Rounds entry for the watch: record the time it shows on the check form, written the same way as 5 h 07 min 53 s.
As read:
8 h 26 min 10 s
